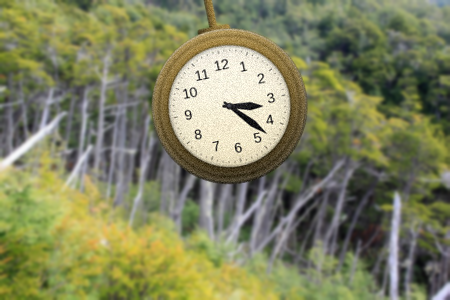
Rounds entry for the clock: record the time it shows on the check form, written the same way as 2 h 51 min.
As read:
3 h 23 min
